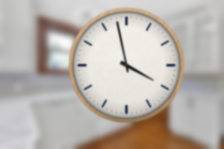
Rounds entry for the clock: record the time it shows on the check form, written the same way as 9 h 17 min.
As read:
3 h 58 min
